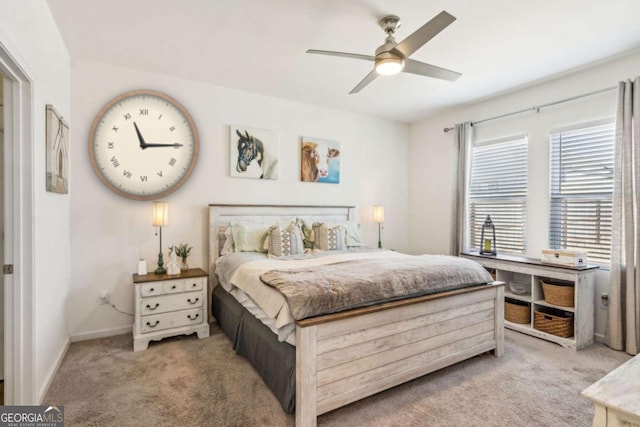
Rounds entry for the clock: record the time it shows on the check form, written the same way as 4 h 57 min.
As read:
11 h 15 min
